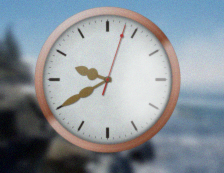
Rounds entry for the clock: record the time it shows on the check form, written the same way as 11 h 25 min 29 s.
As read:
9 h 40 min 03 s
